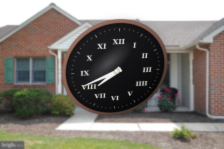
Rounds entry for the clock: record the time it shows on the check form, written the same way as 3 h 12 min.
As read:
7 h 41 min
